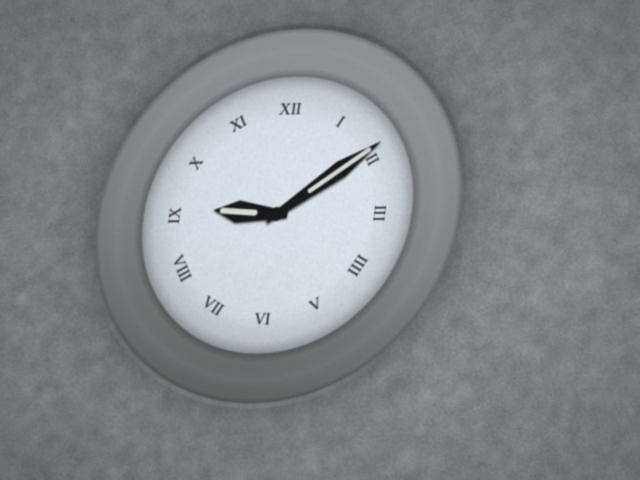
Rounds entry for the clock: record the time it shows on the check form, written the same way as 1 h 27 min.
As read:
9 h 09 min
